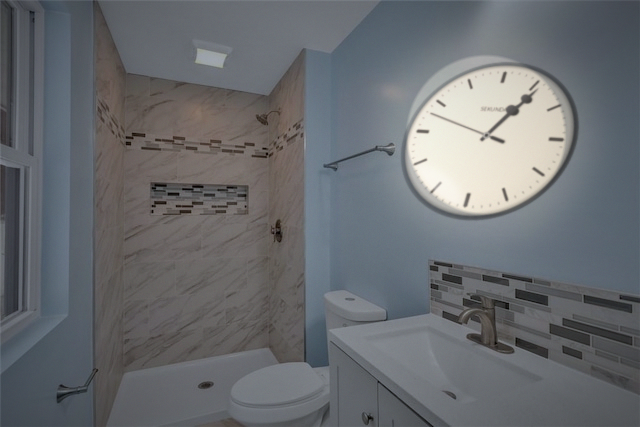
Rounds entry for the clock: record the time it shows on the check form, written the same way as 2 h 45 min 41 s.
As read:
1 h 05 min 48 s
